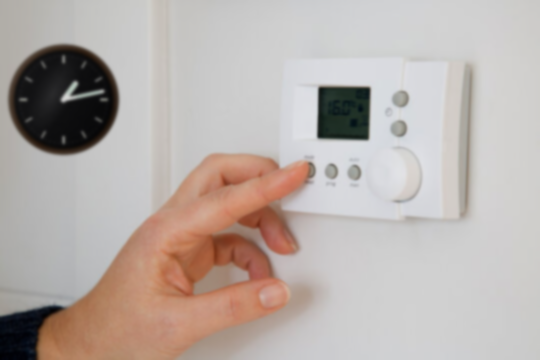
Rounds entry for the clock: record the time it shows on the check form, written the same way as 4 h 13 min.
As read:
1 h 13 min
